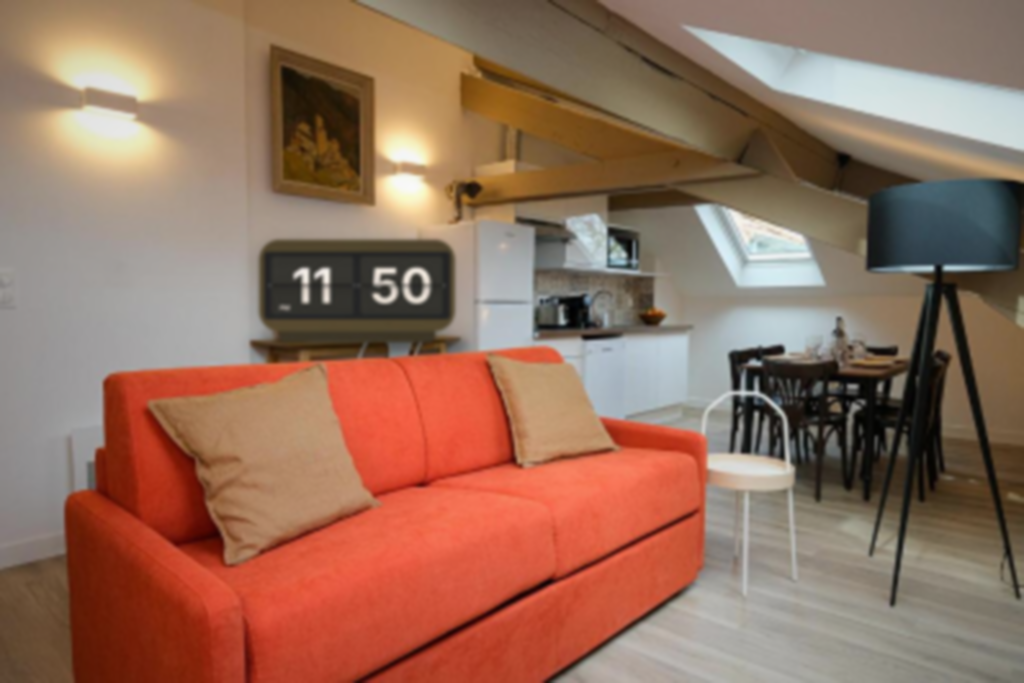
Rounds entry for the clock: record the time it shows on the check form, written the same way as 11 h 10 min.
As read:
11 h 50 min
